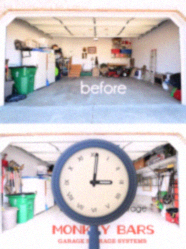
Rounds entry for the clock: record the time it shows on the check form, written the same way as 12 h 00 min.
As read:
3 h 01 min
